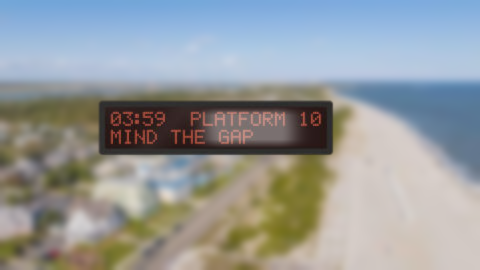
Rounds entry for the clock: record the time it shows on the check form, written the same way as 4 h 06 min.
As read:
3 h 59 min
